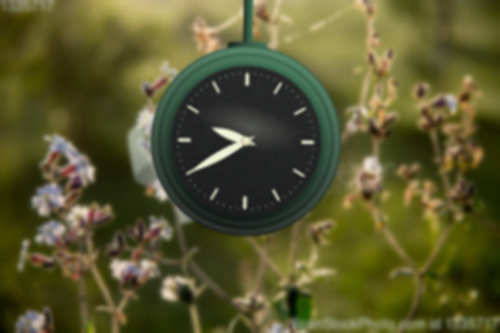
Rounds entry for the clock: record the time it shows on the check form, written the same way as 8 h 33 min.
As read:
9 h 40 min
